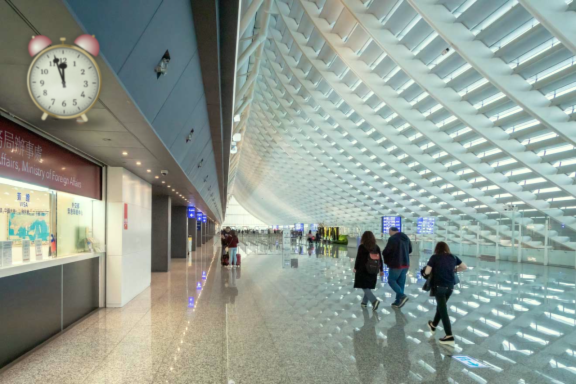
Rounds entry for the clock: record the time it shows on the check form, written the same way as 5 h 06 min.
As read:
11 h 57 min
